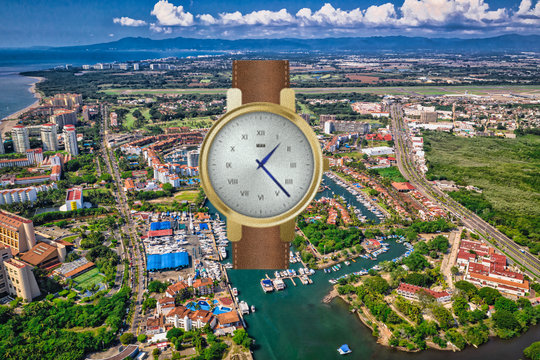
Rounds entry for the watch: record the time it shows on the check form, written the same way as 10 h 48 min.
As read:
1 h 23 min
